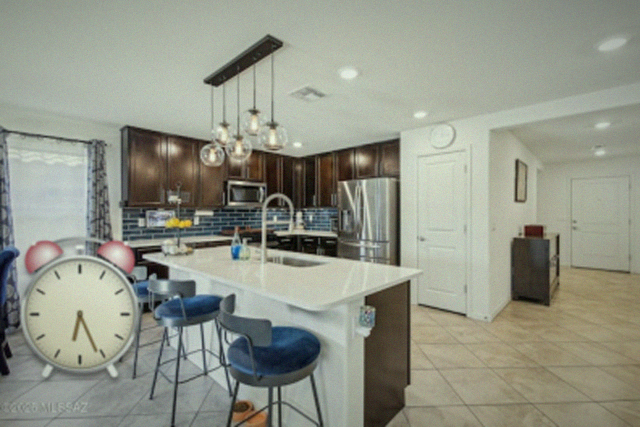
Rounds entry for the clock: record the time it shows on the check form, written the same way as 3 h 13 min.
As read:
6 h 26 min
